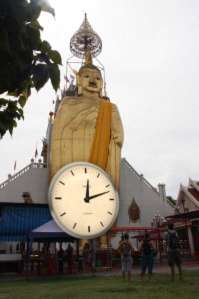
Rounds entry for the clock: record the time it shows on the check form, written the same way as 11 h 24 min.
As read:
12 h 12 min
